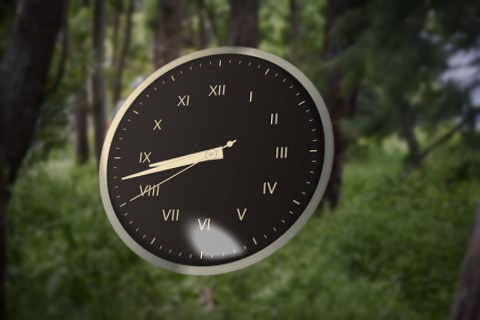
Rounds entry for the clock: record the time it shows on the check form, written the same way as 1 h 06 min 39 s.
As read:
8 h 42 min 40 s
